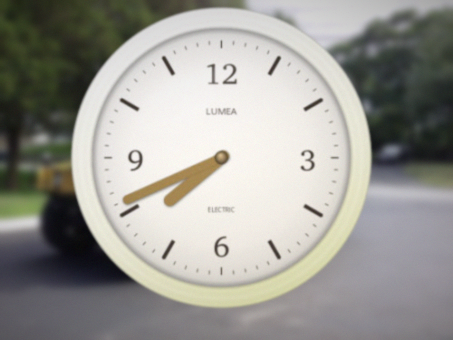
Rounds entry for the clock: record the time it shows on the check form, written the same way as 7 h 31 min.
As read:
7 h 41 min
